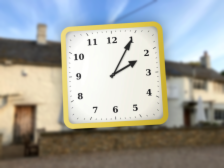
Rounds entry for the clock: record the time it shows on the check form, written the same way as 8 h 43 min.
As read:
2 h 05 min
